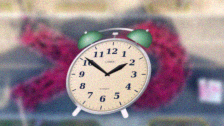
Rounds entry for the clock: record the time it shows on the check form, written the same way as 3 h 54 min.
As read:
1 h 51 min
